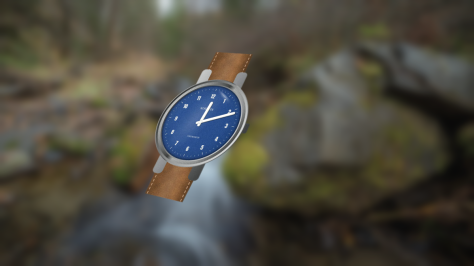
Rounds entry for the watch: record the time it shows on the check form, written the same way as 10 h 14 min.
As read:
12 h 11 min
